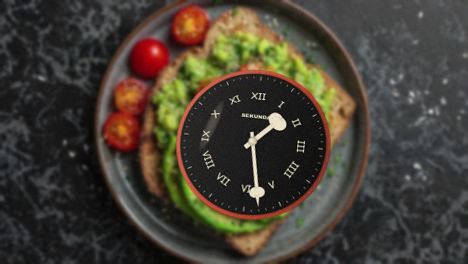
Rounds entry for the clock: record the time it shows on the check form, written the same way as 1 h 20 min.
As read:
1 h 28 min
